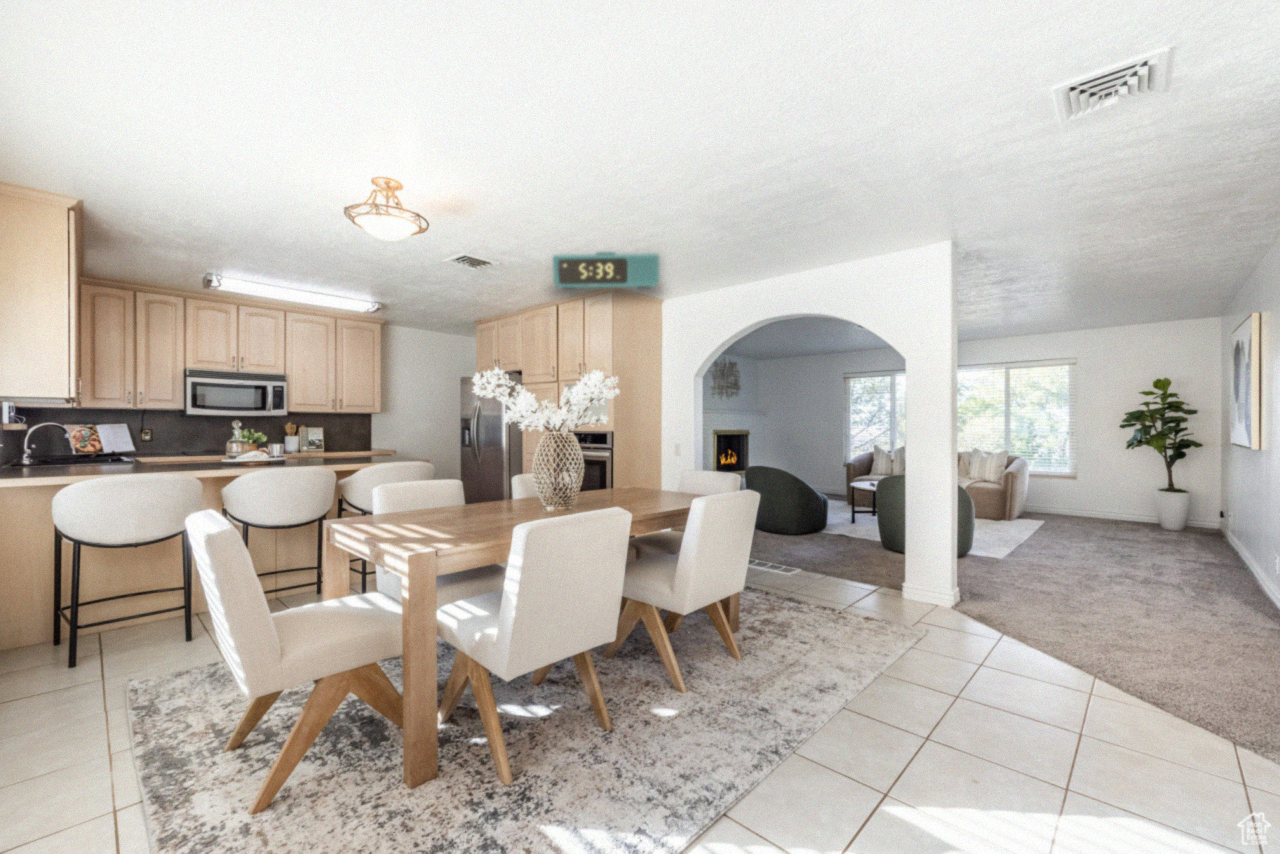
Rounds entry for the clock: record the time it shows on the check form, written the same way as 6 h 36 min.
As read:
5 h 39 min
